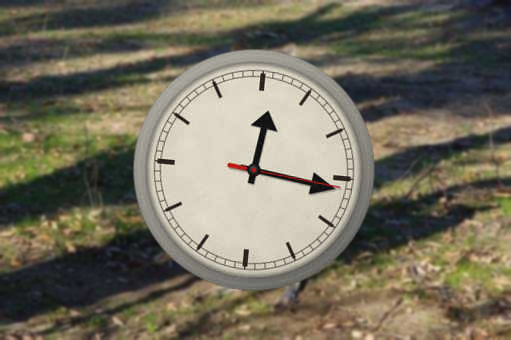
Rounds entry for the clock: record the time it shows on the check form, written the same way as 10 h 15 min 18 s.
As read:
12 h 16 min 16 s
